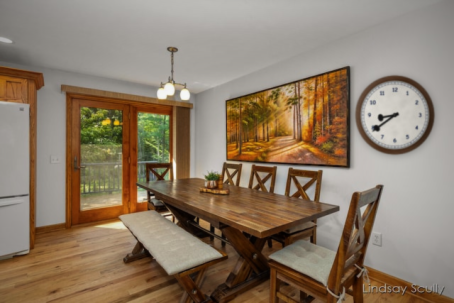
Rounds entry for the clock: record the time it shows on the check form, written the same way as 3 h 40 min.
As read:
8 h 39 min
